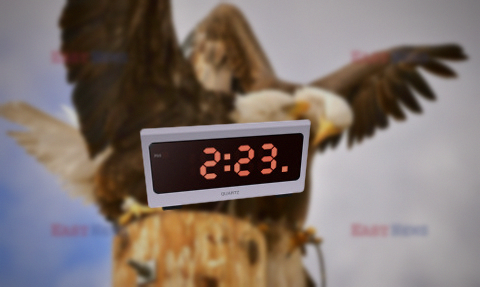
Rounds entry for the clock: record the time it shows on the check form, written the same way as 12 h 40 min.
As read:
2 h 23 min
